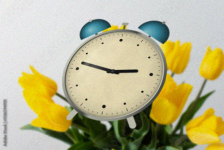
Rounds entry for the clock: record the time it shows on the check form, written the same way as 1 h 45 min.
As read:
2 h 47 min
